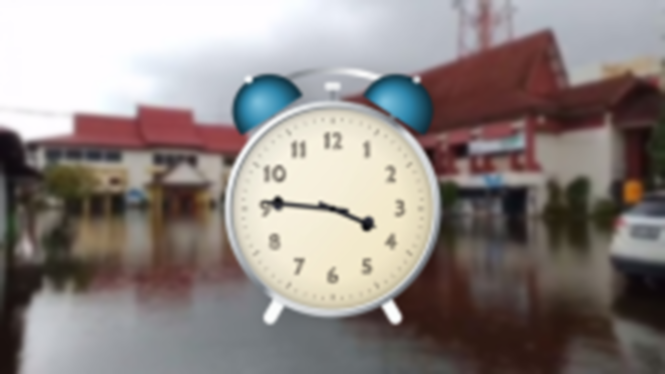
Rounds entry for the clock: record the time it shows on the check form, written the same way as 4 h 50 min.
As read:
3 h 46 min
